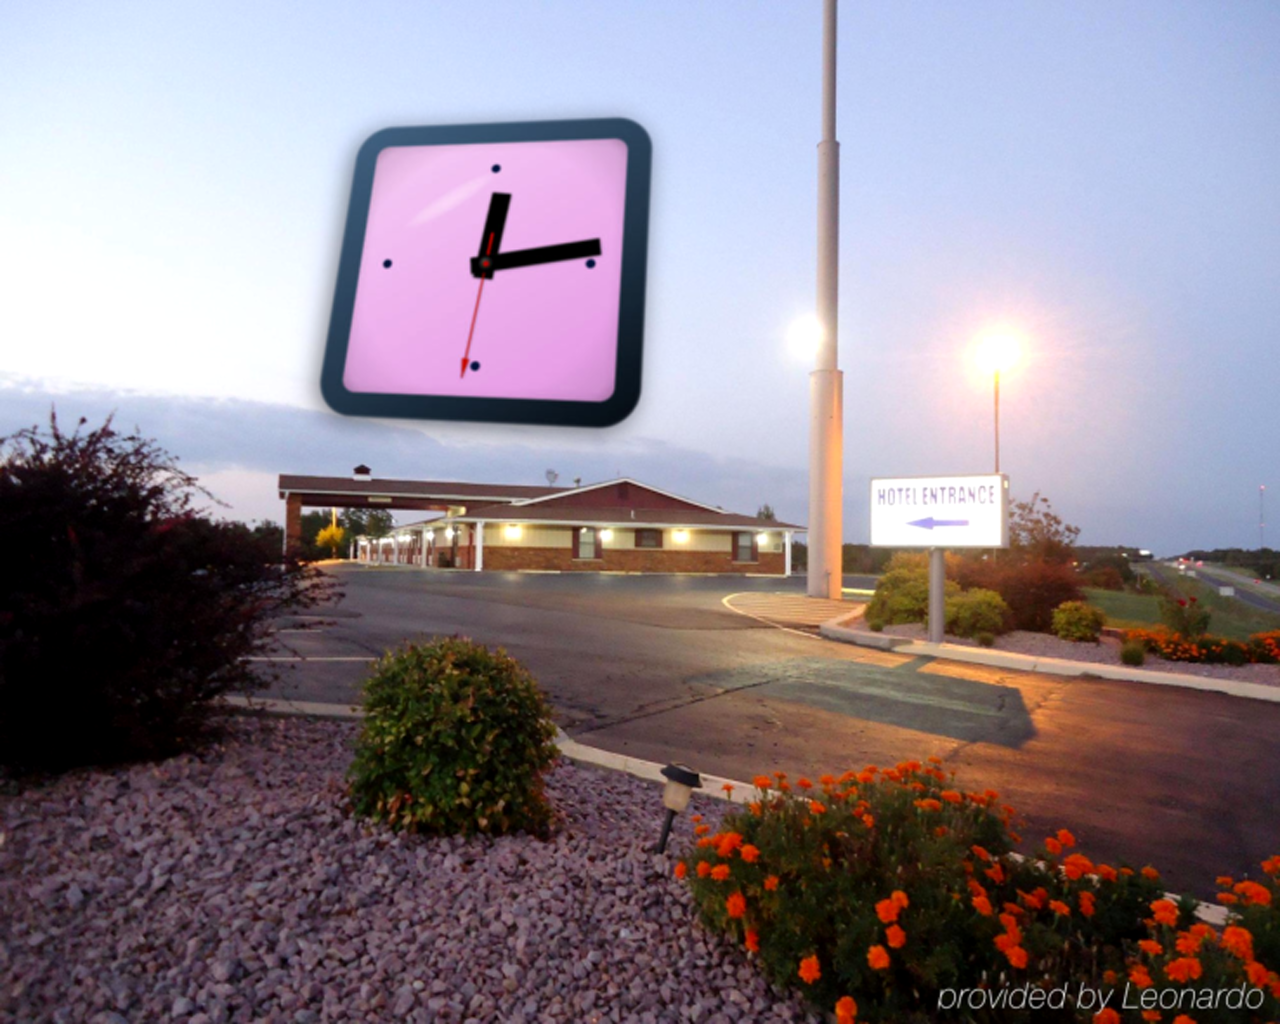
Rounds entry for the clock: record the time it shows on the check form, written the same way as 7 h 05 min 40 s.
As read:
12 h 13 min 31 s
